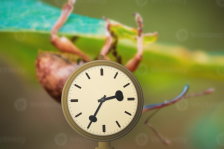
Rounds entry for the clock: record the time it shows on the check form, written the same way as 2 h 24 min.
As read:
2 h 35 min
